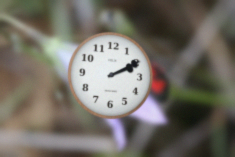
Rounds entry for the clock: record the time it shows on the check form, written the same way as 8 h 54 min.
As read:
2 h 10 min
